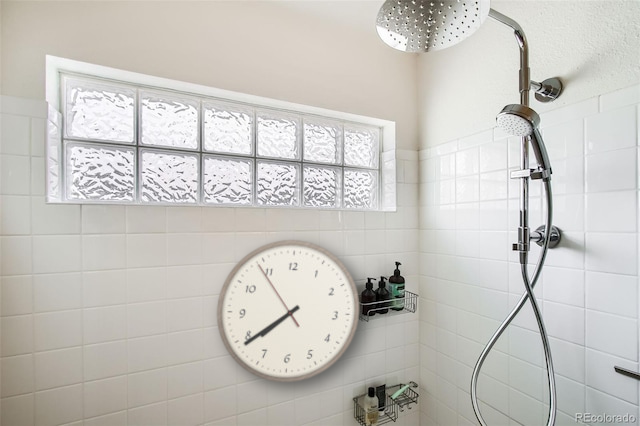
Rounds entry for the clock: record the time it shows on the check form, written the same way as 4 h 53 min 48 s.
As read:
7 h 38 min 54 s
